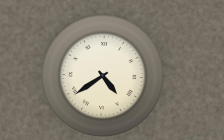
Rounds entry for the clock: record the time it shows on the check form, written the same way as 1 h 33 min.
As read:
4 h 39 min
